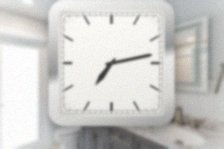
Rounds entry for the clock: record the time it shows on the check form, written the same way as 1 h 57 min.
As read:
7 h 13 min
